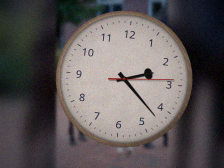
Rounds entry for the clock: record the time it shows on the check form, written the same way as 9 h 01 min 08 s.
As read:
2 h 22 min 14 s
